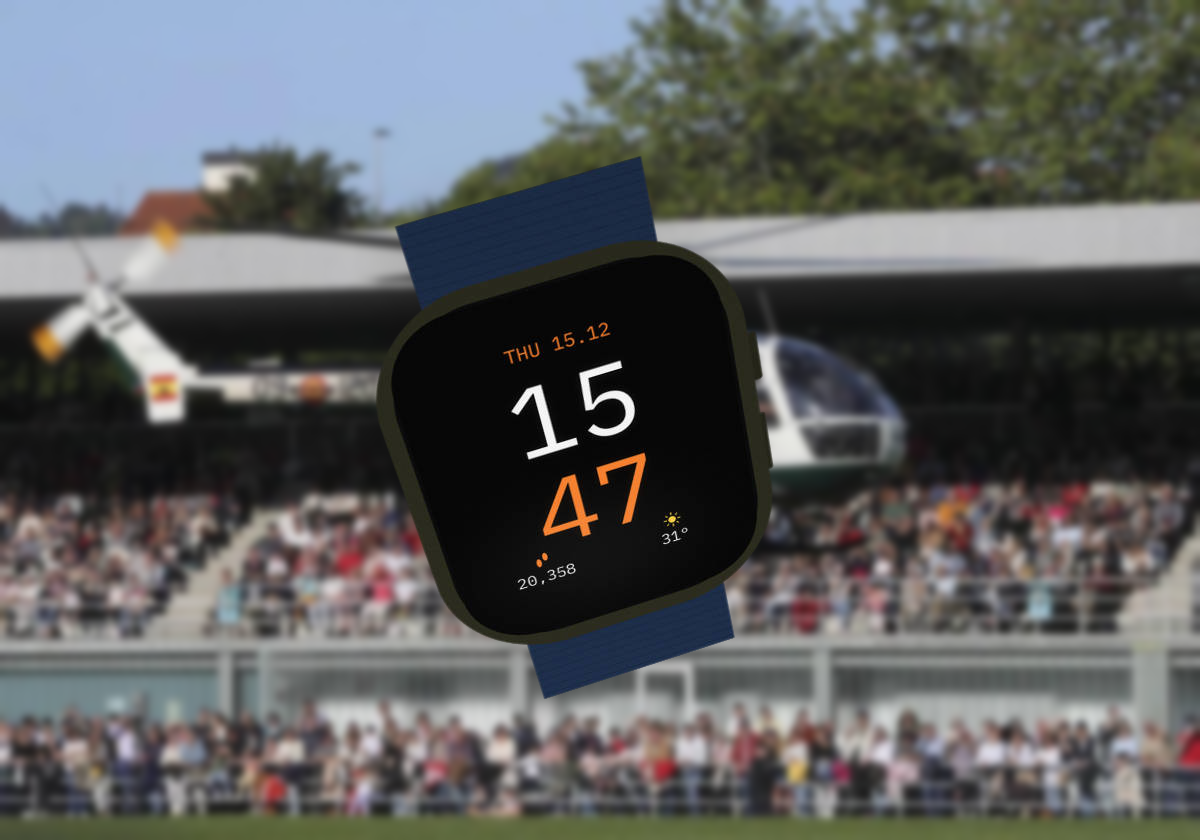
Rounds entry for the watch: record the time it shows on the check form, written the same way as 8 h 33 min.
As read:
15 h 47 min
